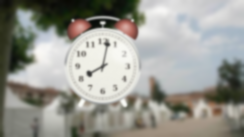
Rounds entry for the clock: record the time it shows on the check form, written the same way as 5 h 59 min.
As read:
8 h 02 min
